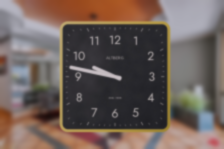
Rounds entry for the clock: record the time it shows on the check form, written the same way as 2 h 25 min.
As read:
9 h 47 min
